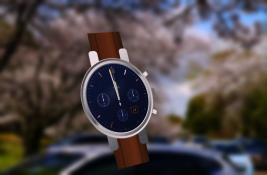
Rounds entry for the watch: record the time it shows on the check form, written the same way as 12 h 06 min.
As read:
11 h 59 min
